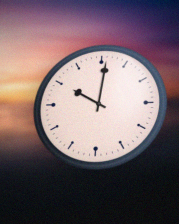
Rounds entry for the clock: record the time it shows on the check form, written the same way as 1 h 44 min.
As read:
10 h 01 min
